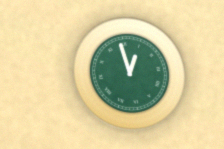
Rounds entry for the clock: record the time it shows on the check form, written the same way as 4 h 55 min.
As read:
12 h 59 min
